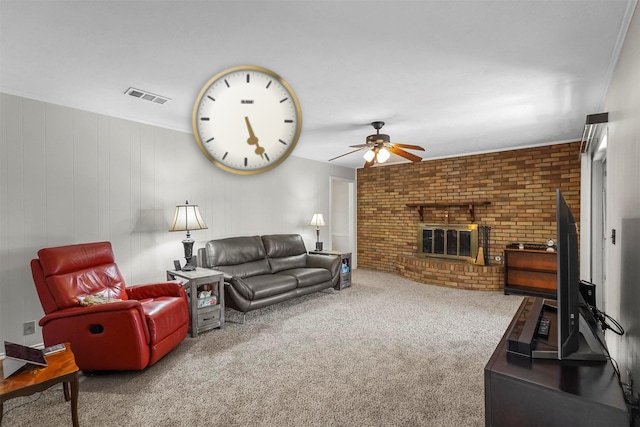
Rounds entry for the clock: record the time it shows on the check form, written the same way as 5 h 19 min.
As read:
5 h 26 min
